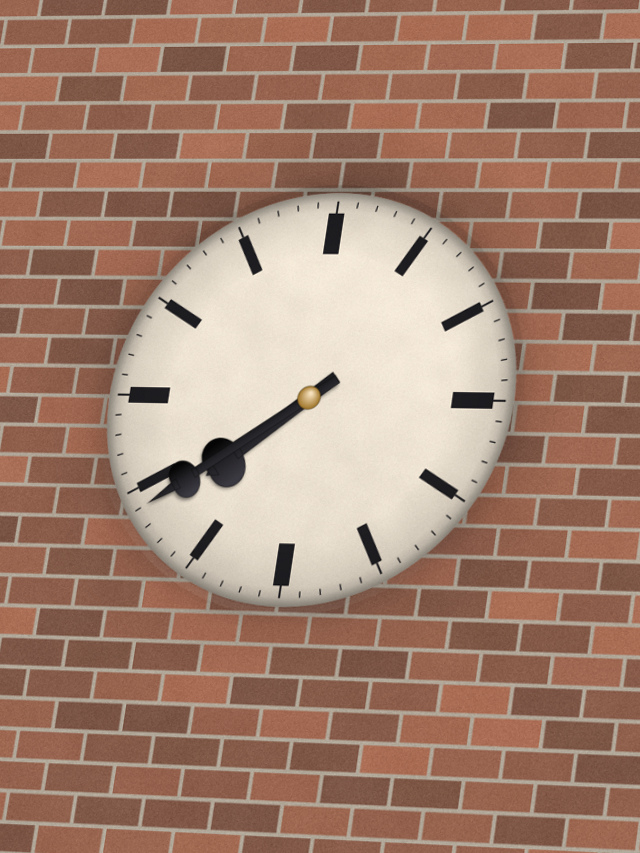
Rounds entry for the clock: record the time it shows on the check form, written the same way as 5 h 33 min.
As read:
7 h 39 min
